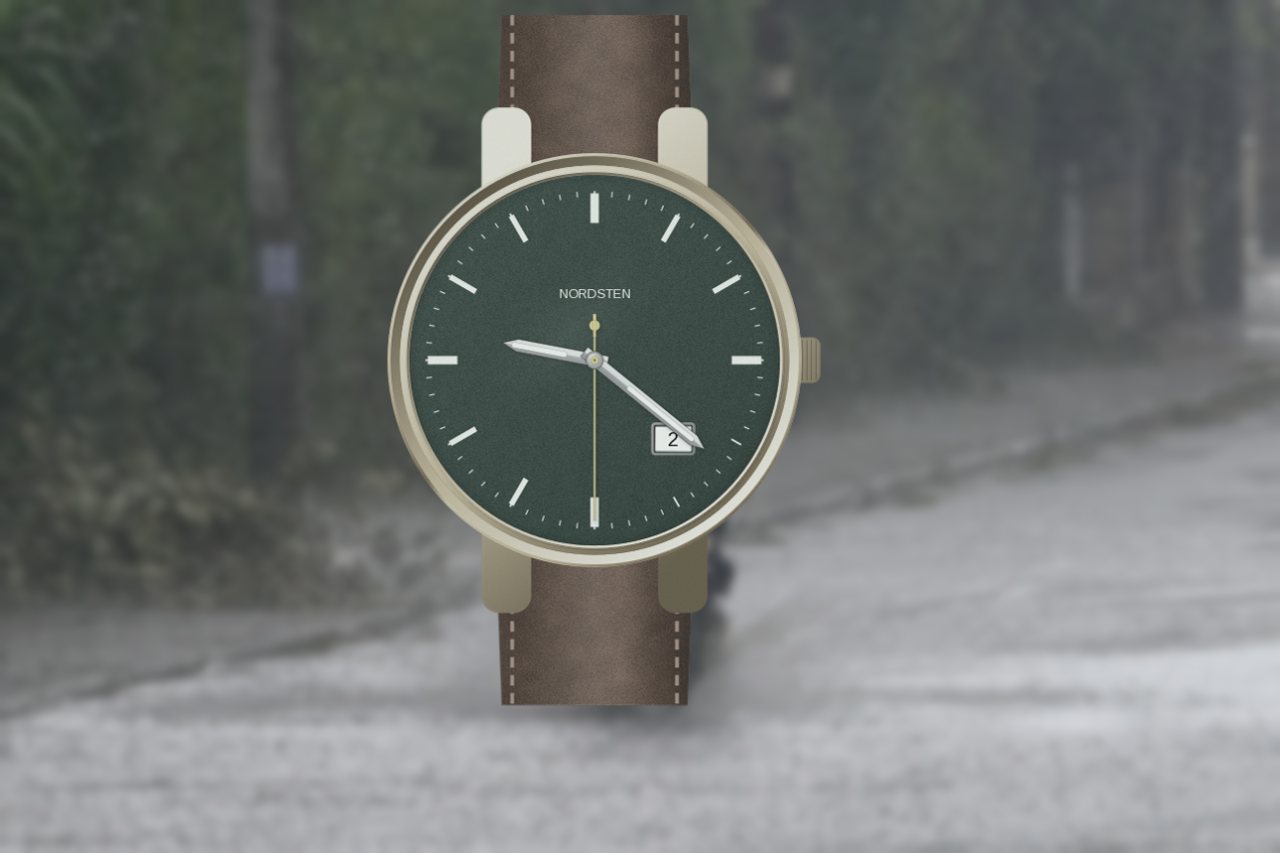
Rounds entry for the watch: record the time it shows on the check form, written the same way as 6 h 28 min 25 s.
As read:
9 h 21 min 30 s
